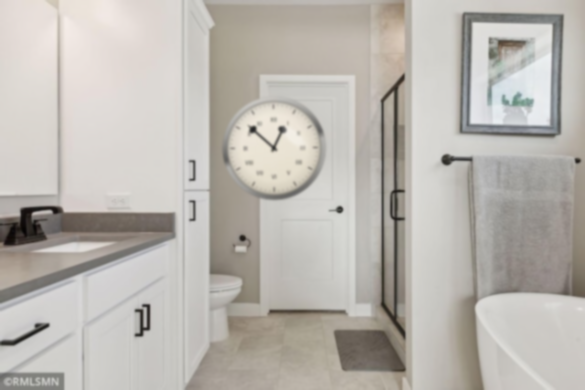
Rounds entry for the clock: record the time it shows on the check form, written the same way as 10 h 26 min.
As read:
12 h 52 min
